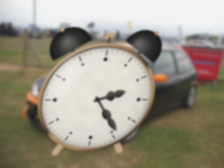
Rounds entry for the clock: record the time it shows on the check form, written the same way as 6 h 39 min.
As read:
2 h 24 min
